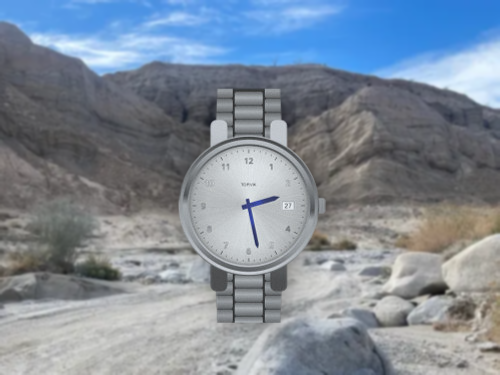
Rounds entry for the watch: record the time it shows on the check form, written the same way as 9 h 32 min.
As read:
2 h 28 min
